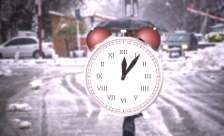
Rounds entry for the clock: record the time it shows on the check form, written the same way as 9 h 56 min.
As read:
12 h 06 min
